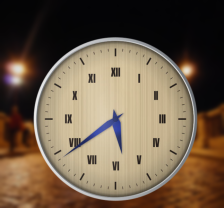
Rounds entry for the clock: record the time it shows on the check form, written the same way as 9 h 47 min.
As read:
5 h 39 min
